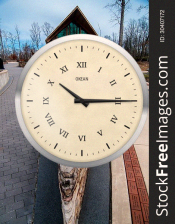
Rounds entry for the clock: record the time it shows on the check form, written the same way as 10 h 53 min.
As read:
10 h 15 min
